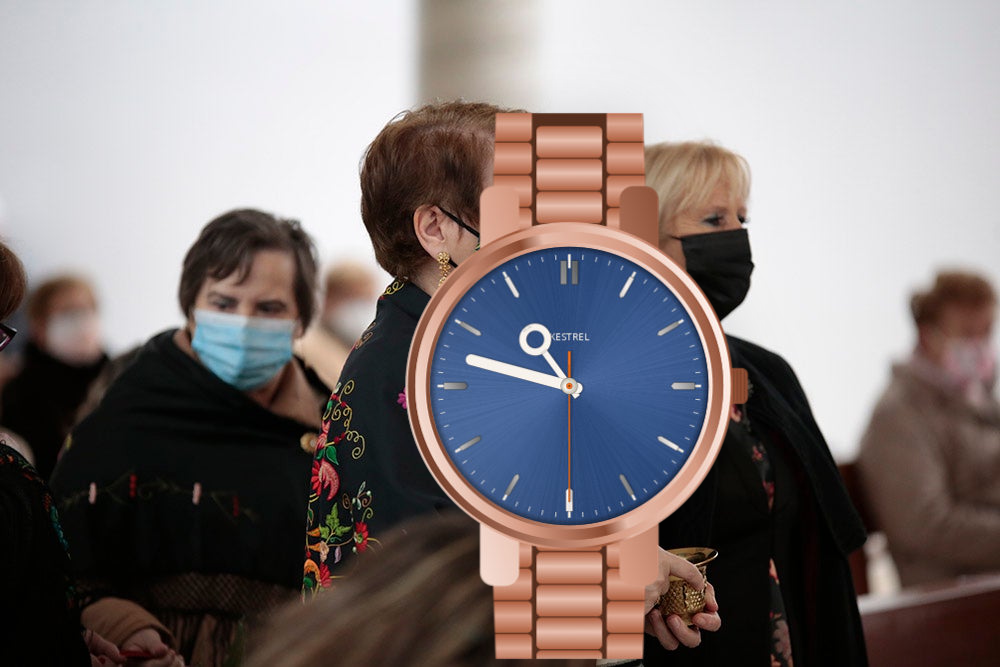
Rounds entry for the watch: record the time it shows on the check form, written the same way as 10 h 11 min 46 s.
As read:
10 h 47 min 30 s
